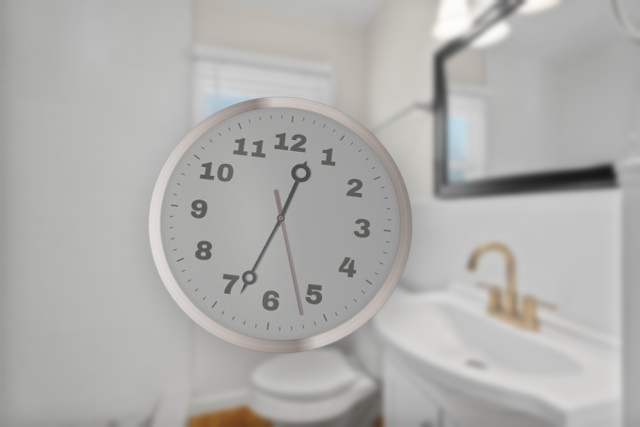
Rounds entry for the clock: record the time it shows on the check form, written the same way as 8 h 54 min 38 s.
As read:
12 h 33 min 27 s
